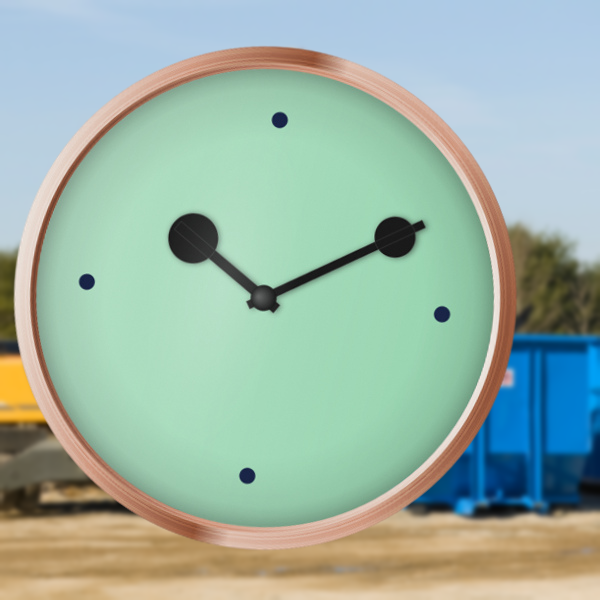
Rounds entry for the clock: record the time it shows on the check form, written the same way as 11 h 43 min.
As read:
10 h 10 min
